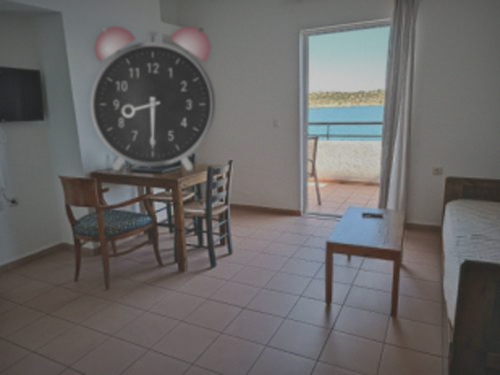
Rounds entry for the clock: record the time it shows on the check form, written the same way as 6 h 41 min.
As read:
8 h 30 min
